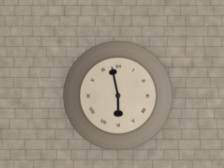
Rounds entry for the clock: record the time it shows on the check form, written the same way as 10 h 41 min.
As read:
5 h 58 min
